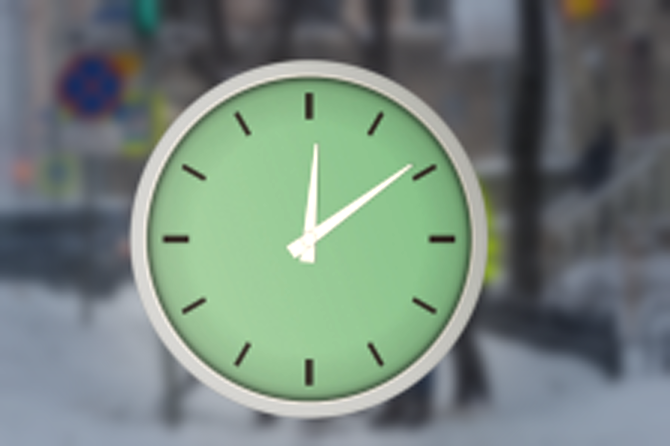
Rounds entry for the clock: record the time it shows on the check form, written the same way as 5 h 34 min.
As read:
12 h 09 min
